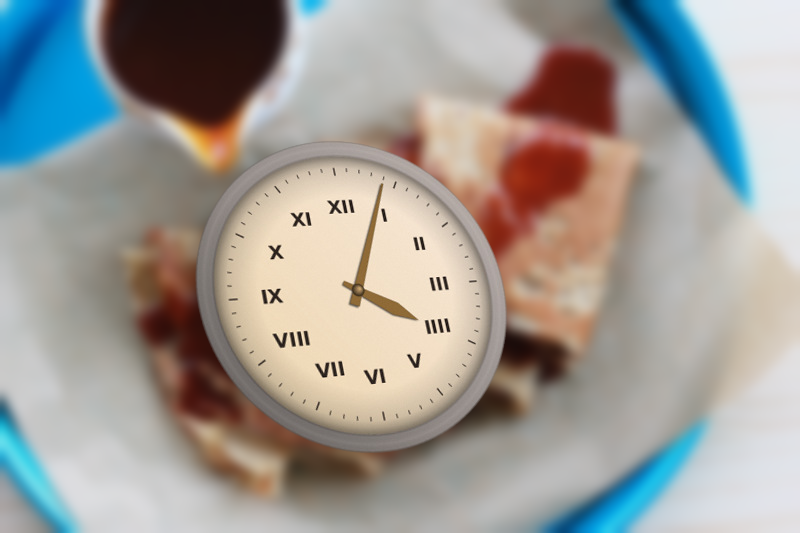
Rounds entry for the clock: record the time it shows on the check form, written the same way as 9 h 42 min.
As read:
4 h 04 min
